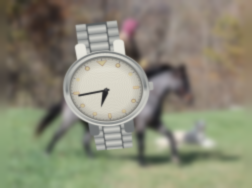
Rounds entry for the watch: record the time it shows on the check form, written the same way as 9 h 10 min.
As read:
6 h 44 min
